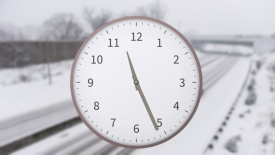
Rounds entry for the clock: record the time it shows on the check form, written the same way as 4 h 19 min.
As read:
11 h 26 min
